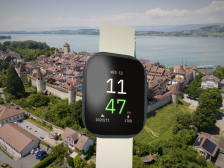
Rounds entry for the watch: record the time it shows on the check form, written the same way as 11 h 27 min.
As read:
11 h 47 min
